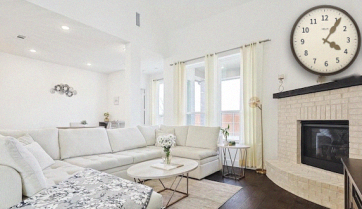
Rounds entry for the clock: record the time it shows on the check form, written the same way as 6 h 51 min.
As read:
4 h 06 min
